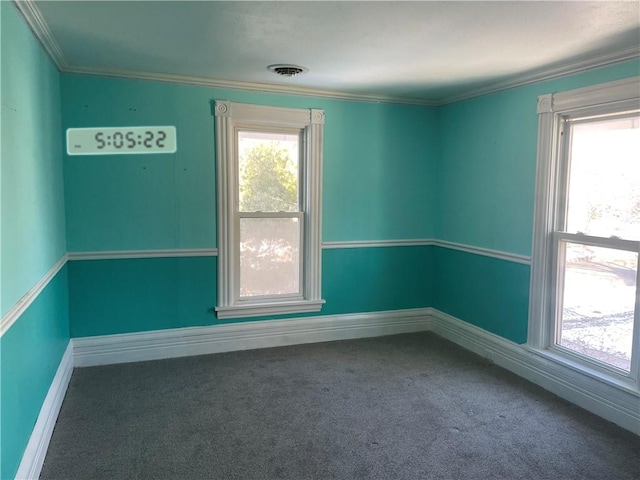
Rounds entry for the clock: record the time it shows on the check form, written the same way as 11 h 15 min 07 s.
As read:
5 h 05 min 22 s
